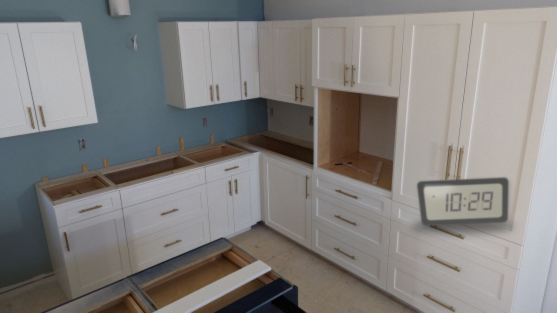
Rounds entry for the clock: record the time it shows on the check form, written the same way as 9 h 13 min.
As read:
10 h 29 min
